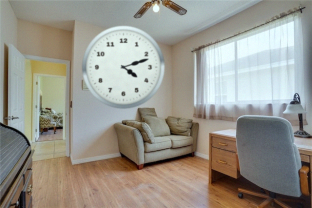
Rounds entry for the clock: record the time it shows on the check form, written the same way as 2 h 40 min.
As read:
4 h 12 min
